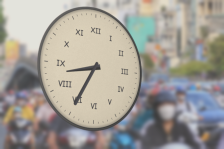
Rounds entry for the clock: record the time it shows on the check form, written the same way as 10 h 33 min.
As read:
8 h 35 min
